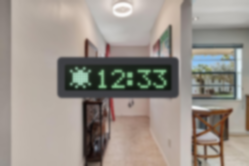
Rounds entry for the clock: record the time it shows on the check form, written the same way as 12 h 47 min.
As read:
12 h 33 min
